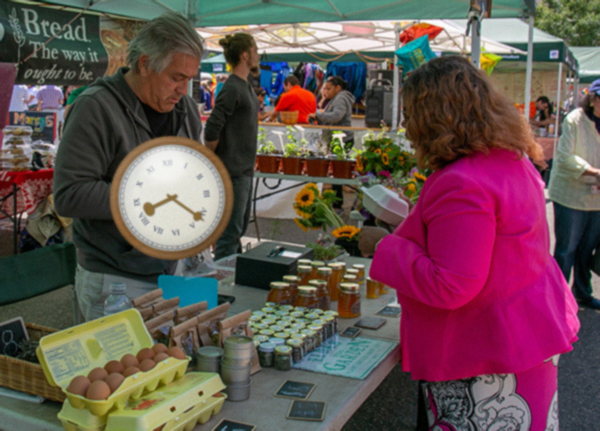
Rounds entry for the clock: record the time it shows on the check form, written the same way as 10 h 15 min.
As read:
8 h 22 min
